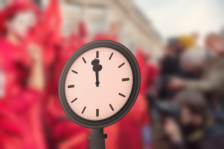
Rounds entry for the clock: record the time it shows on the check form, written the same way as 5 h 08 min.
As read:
11 h 59 min
